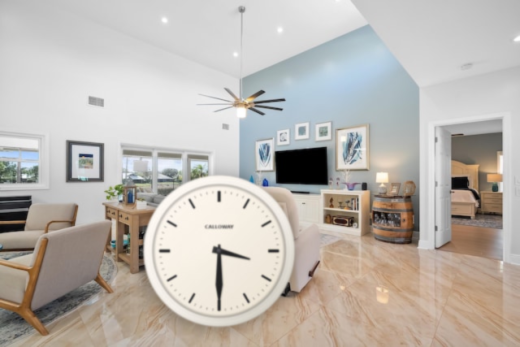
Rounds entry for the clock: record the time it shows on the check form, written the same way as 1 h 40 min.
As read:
3 h 30 min
